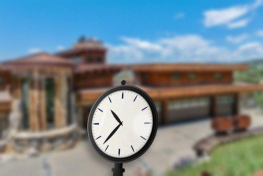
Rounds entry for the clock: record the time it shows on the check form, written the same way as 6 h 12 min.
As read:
10 h 37 min
